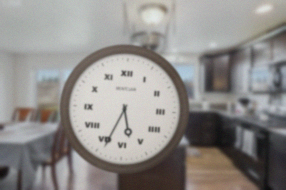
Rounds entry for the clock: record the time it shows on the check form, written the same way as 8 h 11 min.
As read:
5 h 34 min
